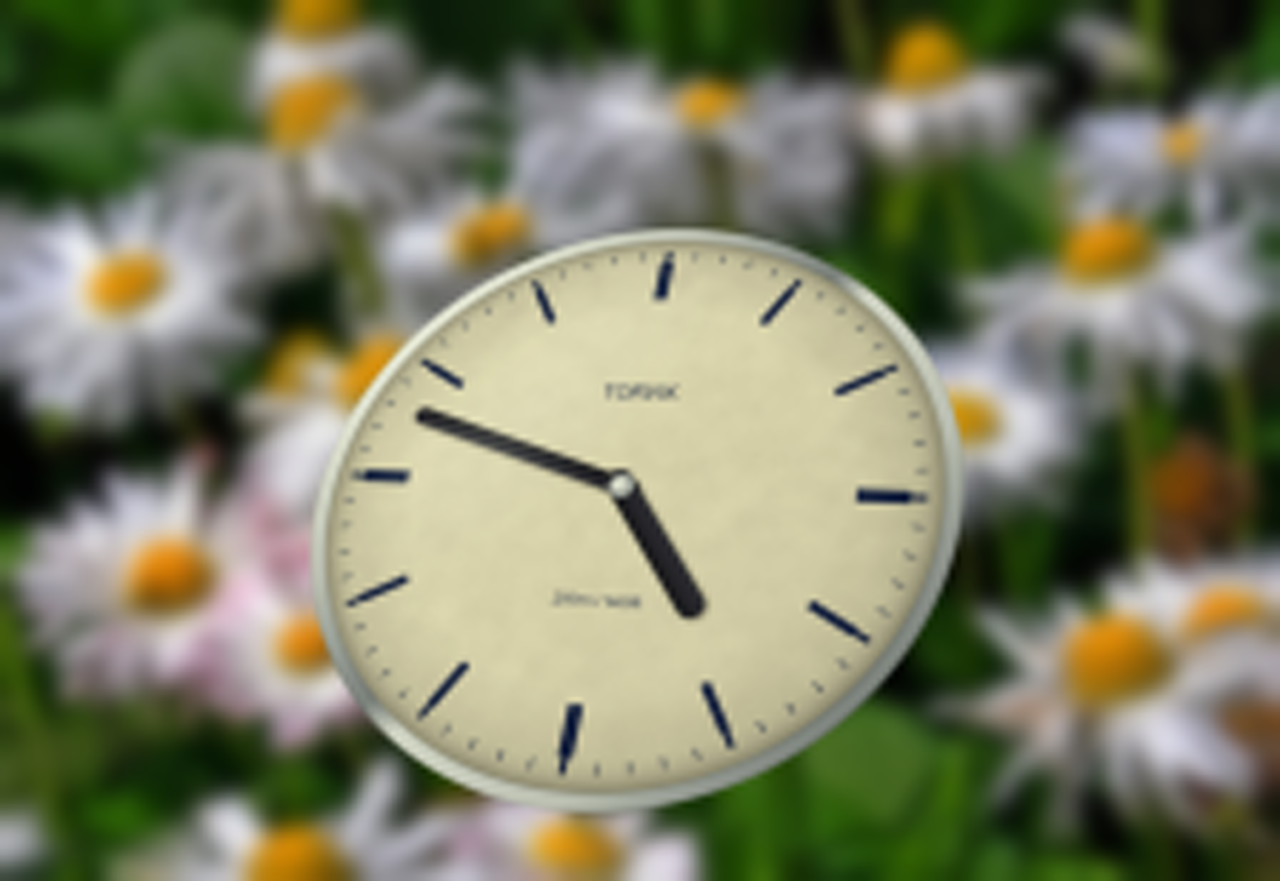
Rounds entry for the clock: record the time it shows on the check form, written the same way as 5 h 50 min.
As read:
4 h 48 min
